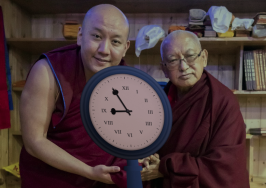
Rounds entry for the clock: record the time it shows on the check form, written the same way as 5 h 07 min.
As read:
8 h 55 min
